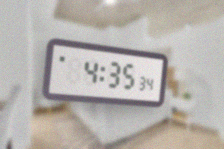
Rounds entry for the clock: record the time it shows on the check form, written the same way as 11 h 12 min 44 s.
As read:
4 h 35 min 34 s
